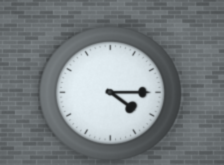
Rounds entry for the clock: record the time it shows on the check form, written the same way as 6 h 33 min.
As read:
4 h 15 min
